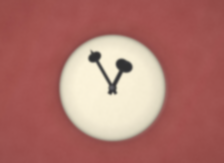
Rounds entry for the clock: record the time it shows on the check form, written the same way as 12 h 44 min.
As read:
12 h 55 min
